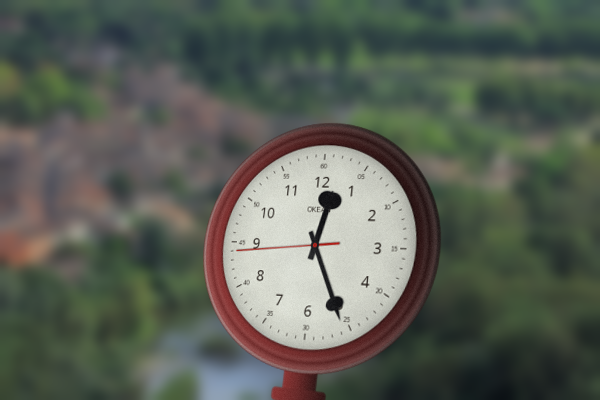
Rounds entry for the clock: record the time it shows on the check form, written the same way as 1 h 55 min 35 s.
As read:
12 h 25 min 44 s
